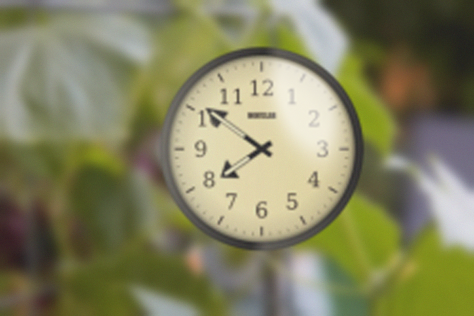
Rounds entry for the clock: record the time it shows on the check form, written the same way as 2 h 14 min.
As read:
7 h 51 min
